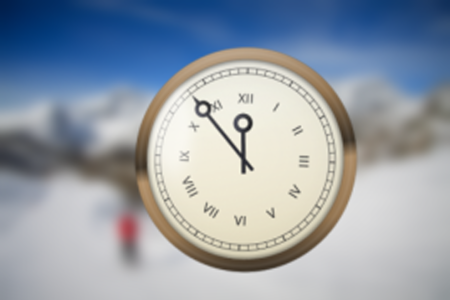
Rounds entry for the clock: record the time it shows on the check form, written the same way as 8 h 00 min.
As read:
11 h 53 min
